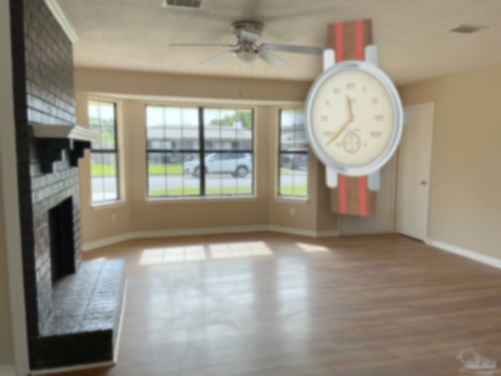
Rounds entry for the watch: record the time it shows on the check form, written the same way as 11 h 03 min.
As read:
11 h 38 min
